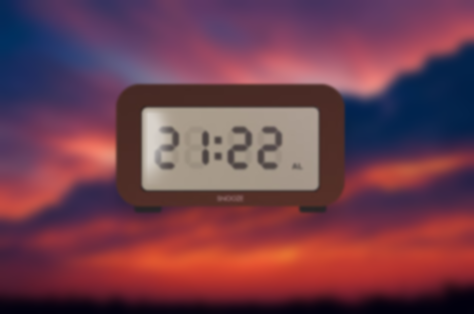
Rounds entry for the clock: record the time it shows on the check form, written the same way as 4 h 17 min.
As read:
21 h 22 min
